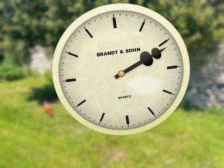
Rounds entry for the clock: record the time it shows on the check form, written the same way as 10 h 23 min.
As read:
2 h 11 min
